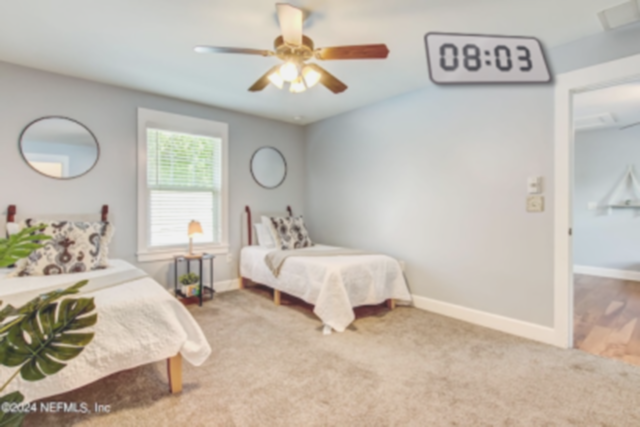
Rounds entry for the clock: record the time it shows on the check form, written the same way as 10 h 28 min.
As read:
8 h 03 min
